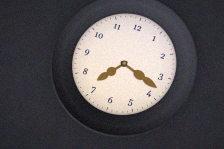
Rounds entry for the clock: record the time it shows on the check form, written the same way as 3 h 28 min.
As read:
7 h 18 min
